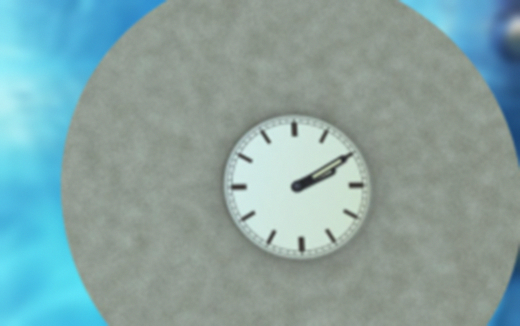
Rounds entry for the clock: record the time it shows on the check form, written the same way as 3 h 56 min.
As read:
2 h 10 min
